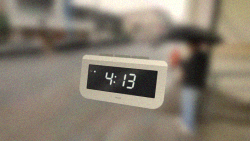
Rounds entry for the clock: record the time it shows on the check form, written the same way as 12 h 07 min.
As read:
4 h 13 min
